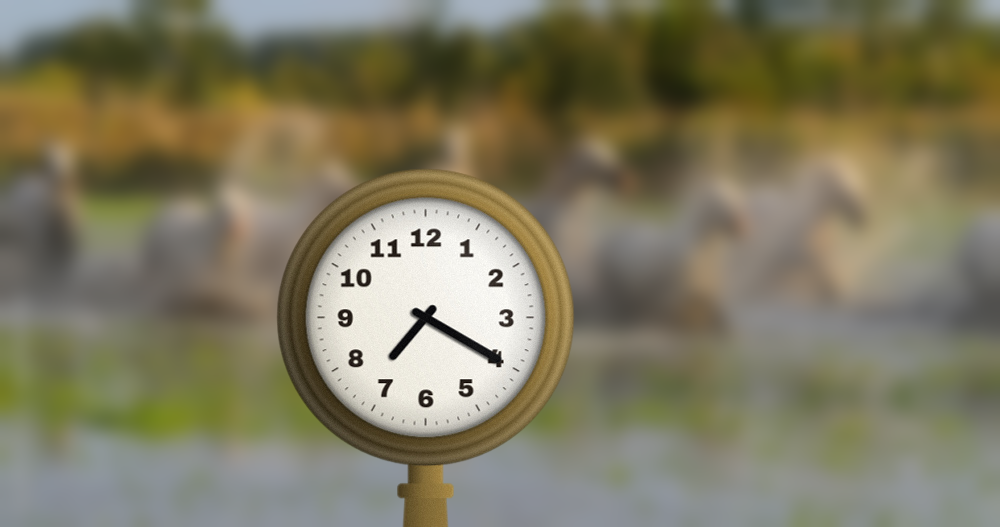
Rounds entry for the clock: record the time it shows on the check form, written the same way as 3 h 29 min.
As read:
7 h 20 min
